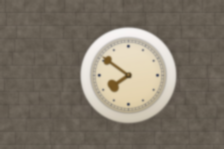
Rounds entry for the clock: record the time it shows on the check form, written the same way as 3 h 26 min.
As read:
7 h 51 min
